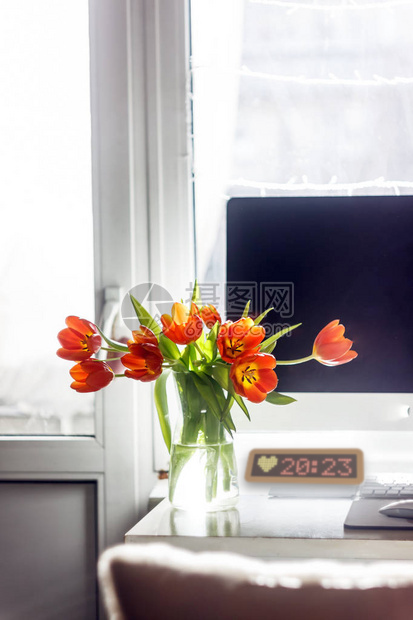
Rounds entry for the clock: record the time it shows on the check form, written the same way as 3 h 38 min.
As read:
20 h 23 min
